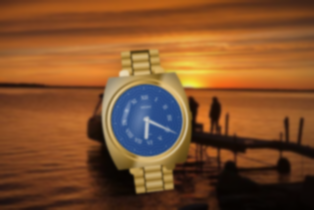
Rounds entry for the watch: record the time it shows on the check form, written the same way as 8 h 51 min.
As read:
6 h 20 min
